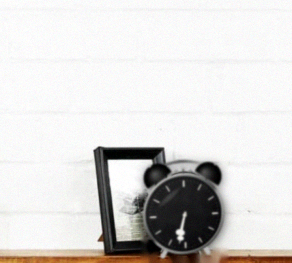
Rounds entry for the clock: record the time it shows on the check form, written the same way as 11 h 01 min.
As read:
6 h 32 min
